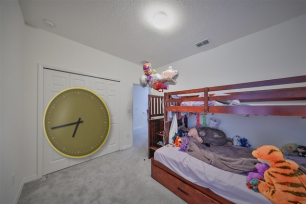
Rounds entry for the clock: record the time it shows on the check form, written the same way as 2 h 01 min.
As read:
6 h 43 min
